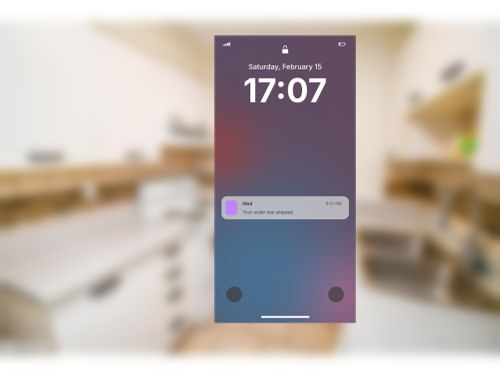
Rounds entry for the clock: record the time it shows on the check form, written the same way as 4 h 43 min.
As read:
17 h 07 min
